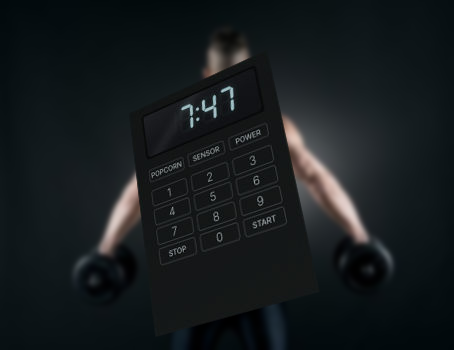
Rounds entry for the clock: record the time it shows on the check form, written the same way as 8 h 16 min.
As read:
7 h 47 min
